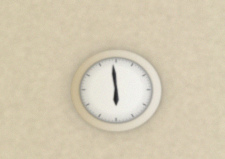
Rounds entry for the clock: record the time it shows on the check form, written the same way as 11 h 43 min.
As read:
5 h 59 min
